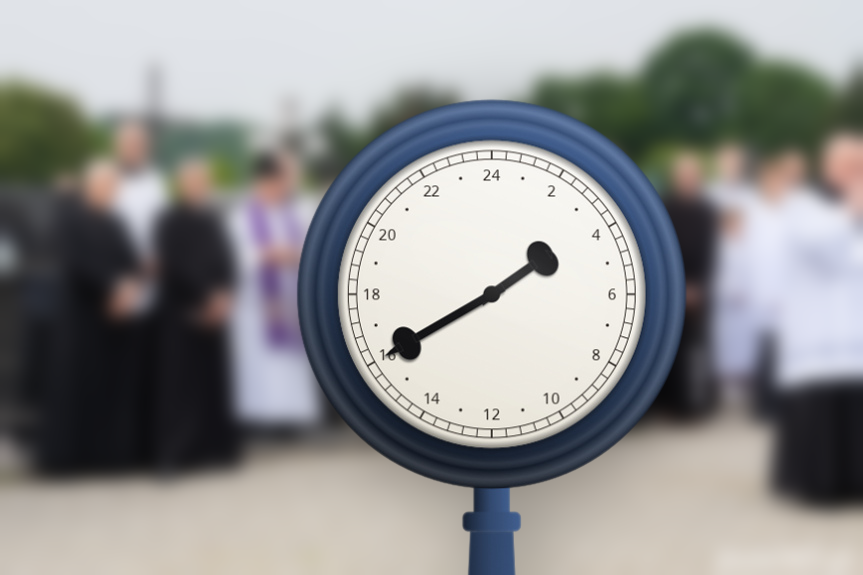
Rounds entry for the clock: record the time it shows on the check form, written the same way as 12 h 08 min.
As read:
3 h 40 min
